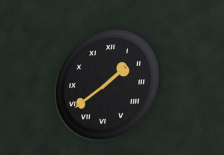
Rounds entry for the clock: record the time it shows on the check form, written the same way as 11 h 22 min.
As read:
1 h 39 min
